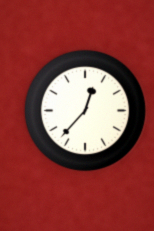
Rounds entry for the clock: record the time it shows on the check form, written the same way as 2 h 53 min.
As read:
12 h 37 min
